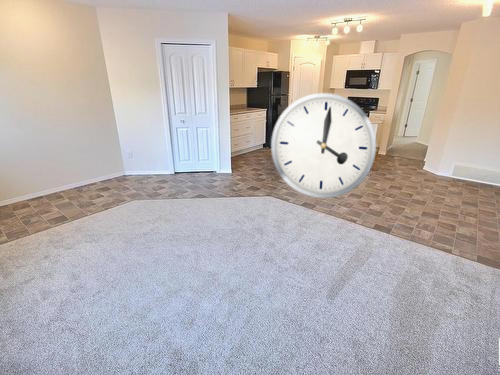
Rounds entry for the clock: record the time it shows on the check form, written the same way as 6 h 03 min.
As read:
4 h 01 min
